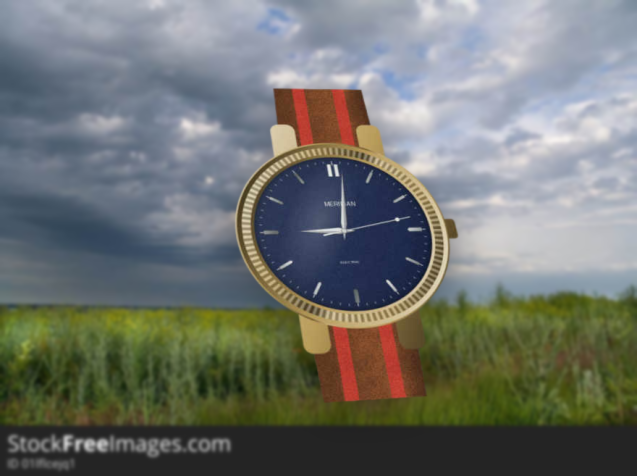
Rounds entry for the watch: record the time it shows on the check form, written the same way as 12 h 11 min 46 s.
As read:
9 h 01 min 13 s
